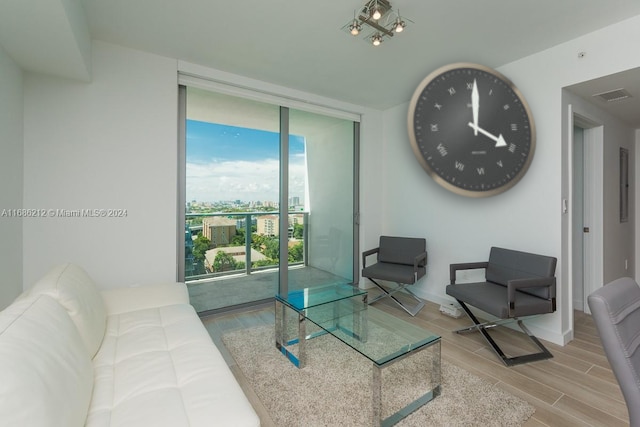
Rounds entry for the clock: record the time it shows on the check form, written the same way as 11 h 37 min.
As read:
4 h 01 min
